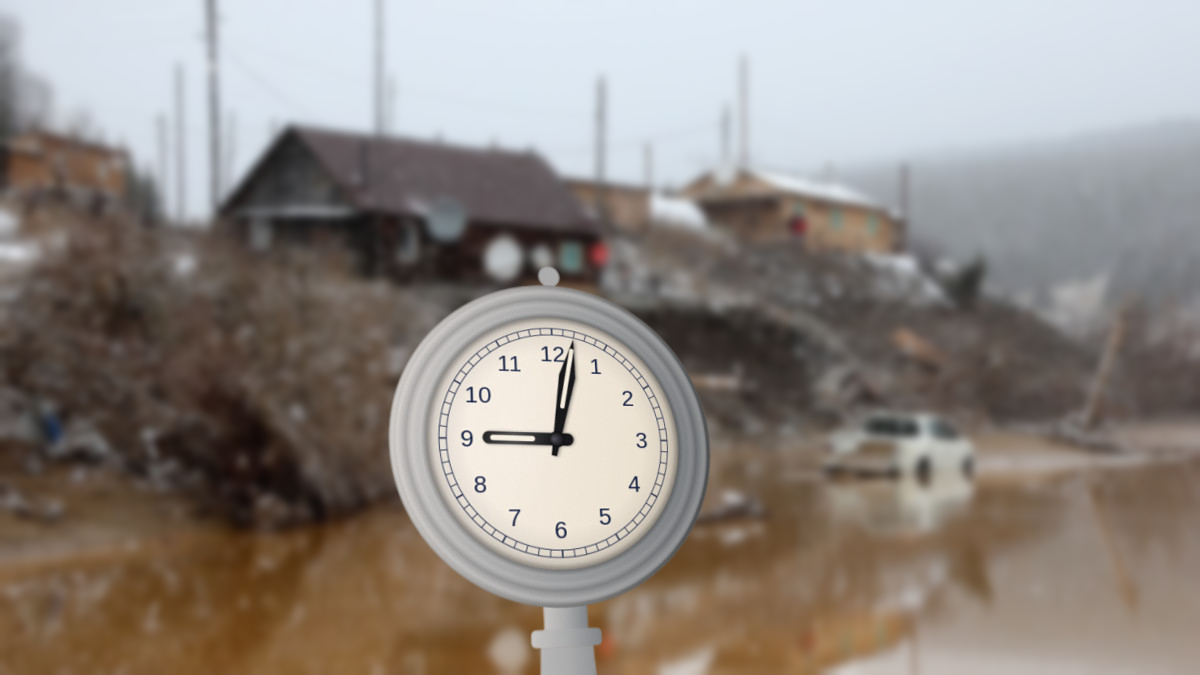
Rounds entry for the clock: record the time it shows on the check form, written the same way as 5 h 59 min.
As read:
9 h 02 min
